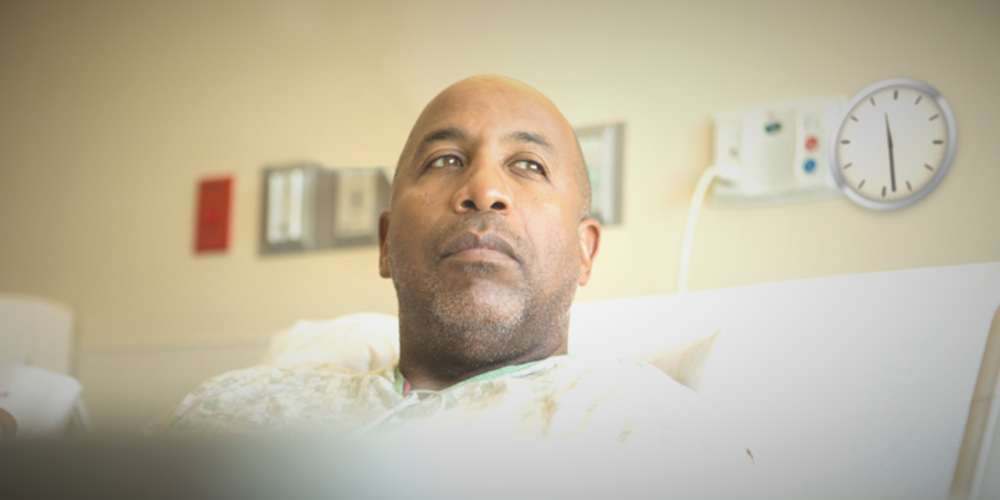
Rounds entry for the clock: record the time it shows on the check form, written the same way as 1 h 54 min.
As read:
11 h 28 min
